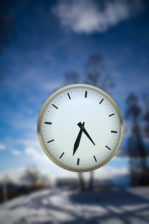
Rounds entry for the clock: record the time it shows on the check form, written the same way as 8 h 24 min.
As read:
4 h 32 min
